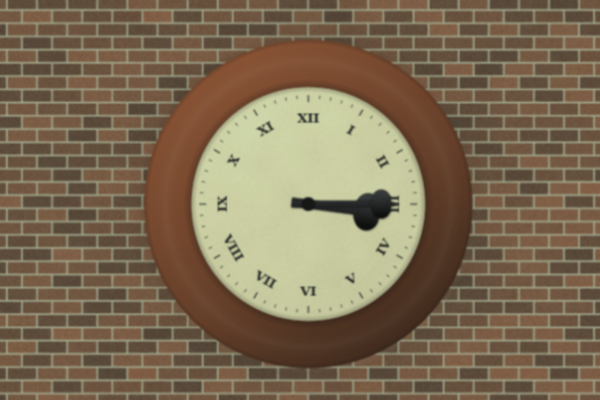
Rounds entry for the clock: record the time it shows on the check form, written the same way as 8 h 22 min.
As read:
3 h 15 min
